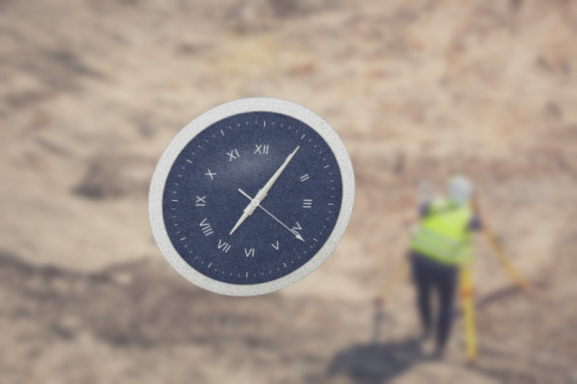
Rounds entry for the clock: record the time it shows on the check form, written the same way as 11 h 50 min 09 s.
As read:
7 h 05 min 21 s
